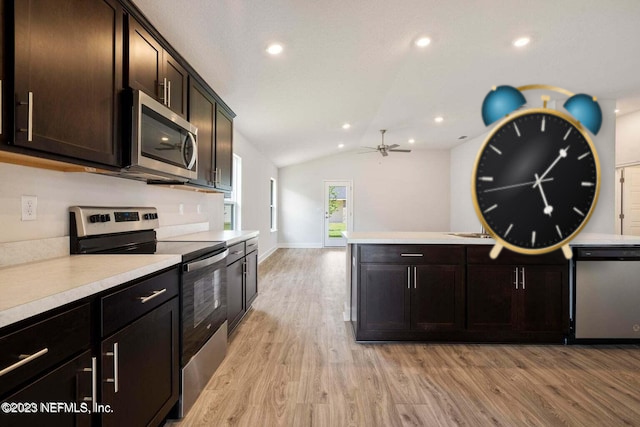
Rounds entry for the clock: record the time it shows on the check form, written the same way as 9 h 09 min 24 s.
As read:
5 h 06 min 43 s
